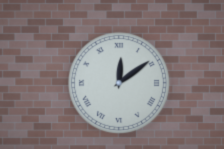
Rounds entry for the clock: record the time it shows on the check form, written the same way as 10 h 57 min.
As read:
12 h 09 min
